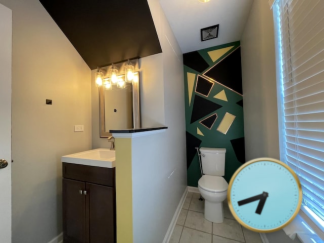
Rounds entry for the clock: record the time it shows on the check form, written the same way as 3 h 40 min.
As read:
6 h 42 min
